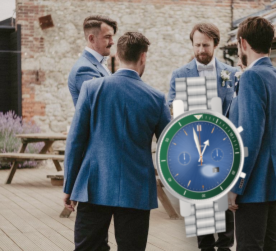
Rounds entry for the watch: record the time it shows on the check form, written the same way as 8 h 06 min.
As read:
12 h 58 min
